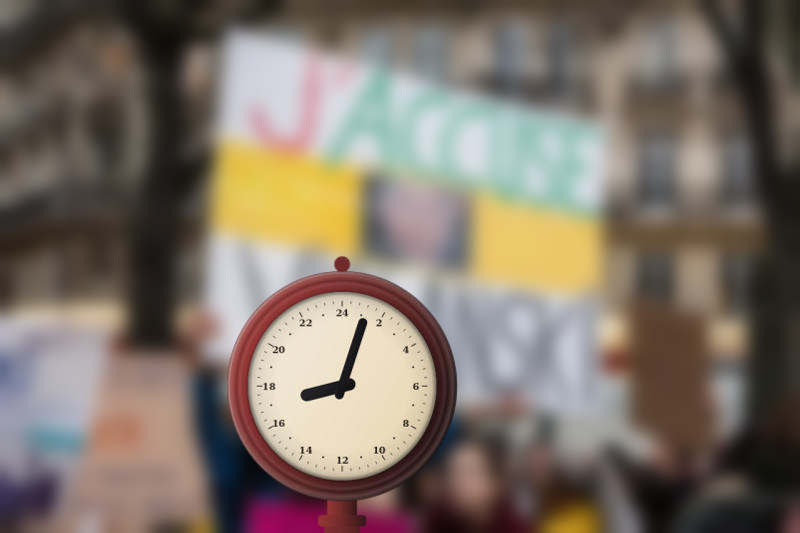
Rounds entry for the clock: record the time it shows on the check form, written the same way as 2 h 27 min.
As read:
17 h 03 min
